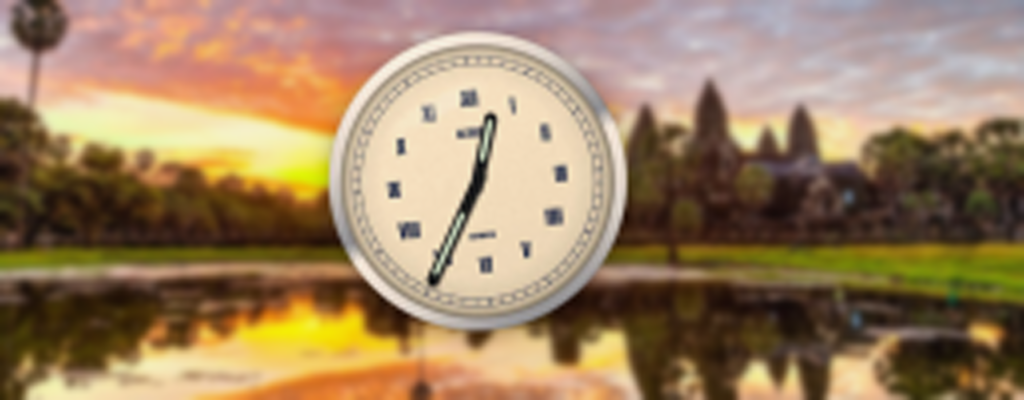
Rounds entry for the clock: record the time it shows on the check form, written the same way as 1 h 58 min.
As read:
12 h 35 min
